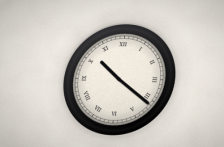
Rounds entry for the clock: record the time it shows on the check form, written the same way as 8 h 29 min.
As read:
10 h 21 min
